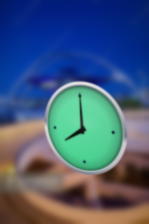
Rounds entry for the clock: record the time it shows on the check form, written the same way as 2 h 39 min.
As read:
8 h 00 min
